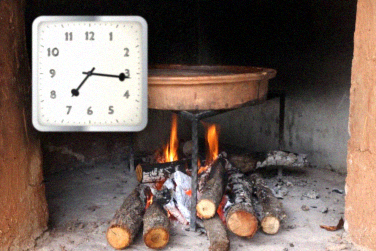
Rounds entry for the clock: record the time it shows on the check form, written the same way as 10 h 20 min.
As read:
7 h 16 min
